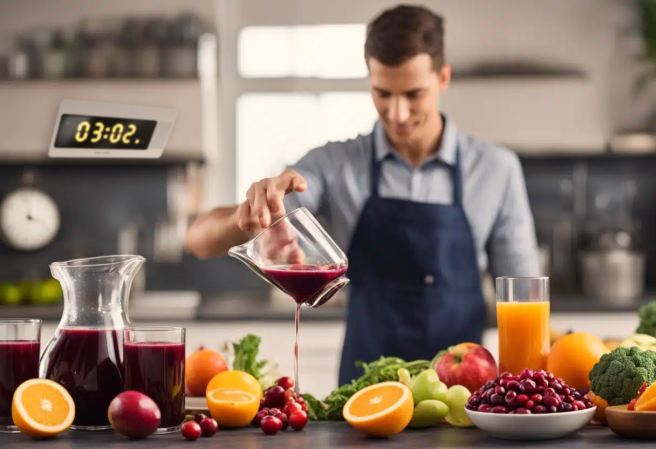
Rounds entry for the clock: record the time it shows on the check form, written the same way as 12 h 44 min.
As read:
3 h 02 min
